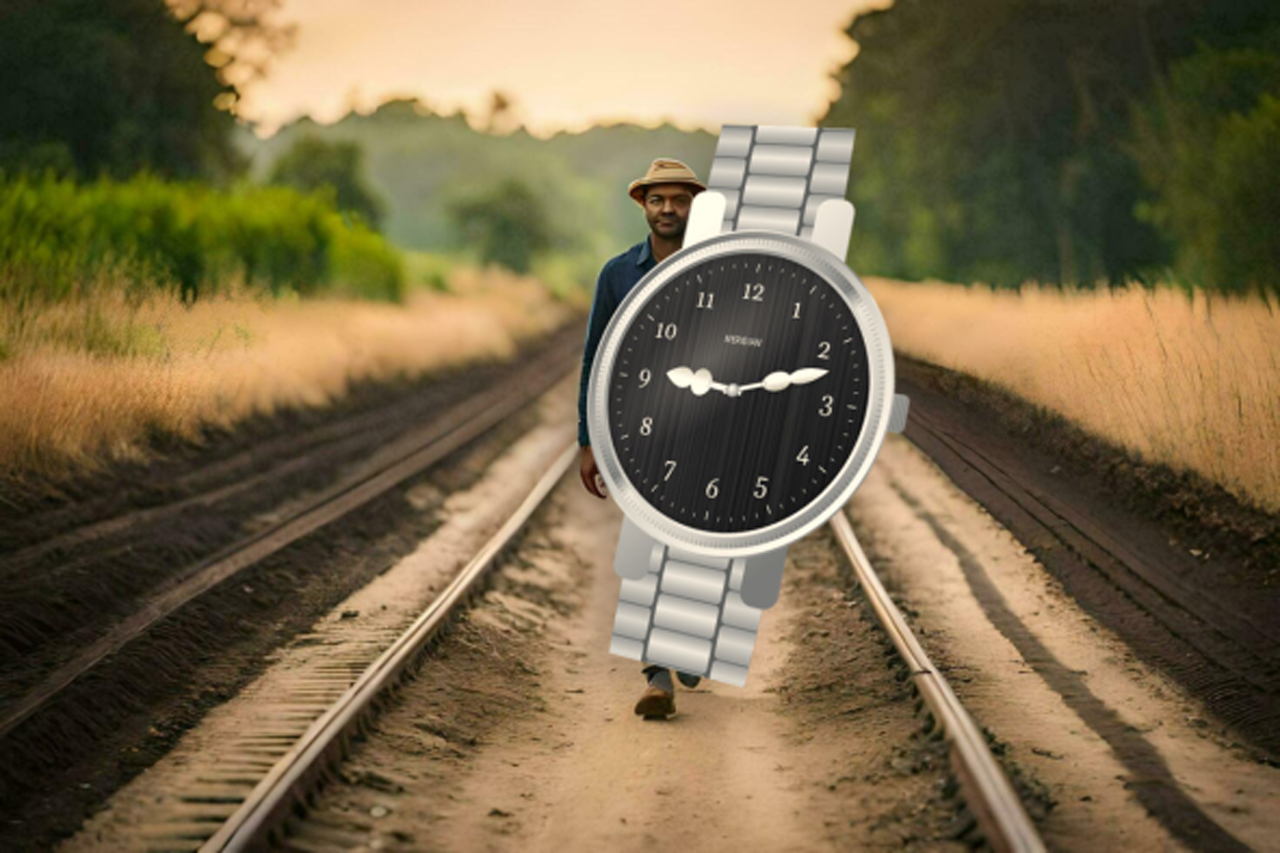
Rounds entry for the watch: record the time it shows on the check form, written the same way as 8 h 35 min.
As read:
9 h 12 min
